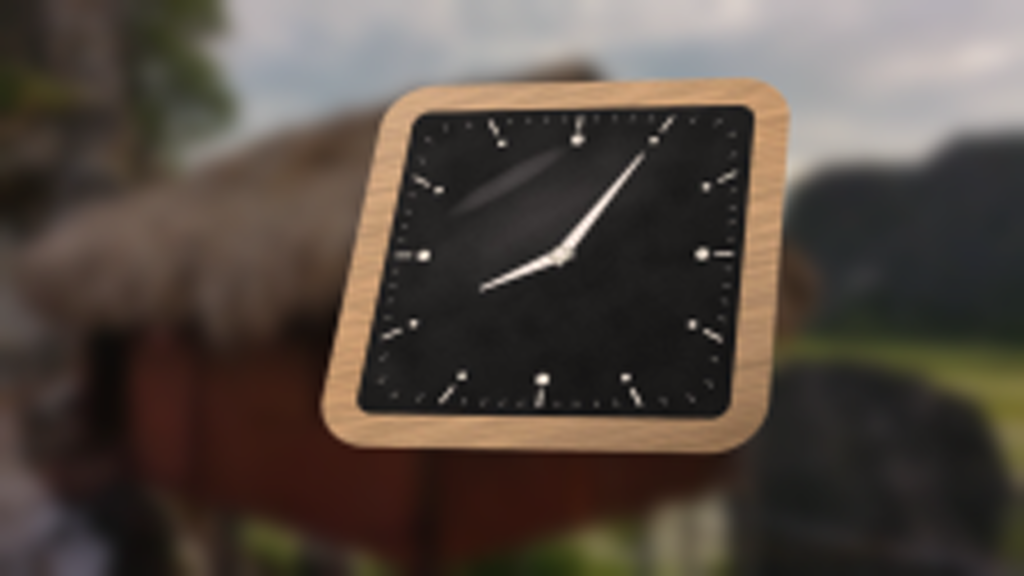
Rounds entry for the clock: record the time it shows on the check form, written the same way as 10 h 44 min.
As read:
8 h 05 min
